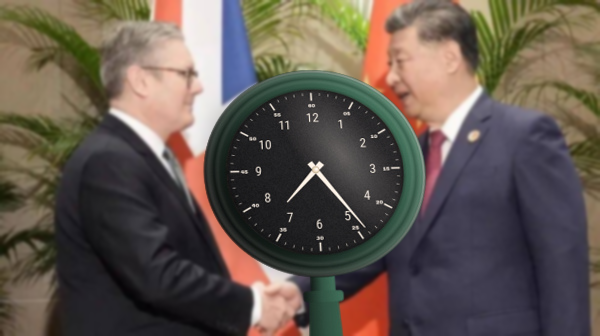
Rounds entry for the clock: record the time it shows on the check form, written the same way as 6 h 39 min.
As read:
7 h 24 min
